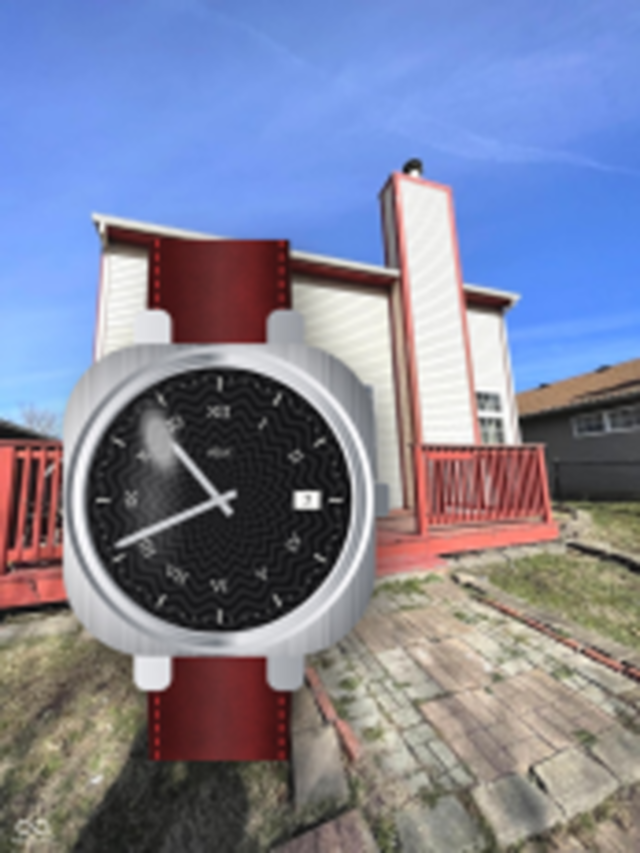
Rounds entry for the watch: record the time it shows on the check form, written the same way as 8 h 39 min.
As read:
10 h 41 min
